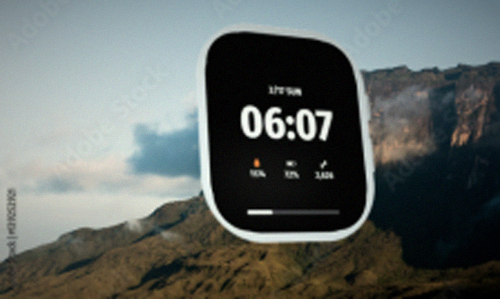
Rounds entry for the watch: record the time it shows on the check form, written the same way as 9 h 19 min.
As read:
6 h 07 min
